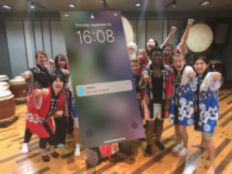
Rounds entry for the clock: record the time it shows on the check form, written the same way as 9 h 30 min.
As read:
16 h 08 min
